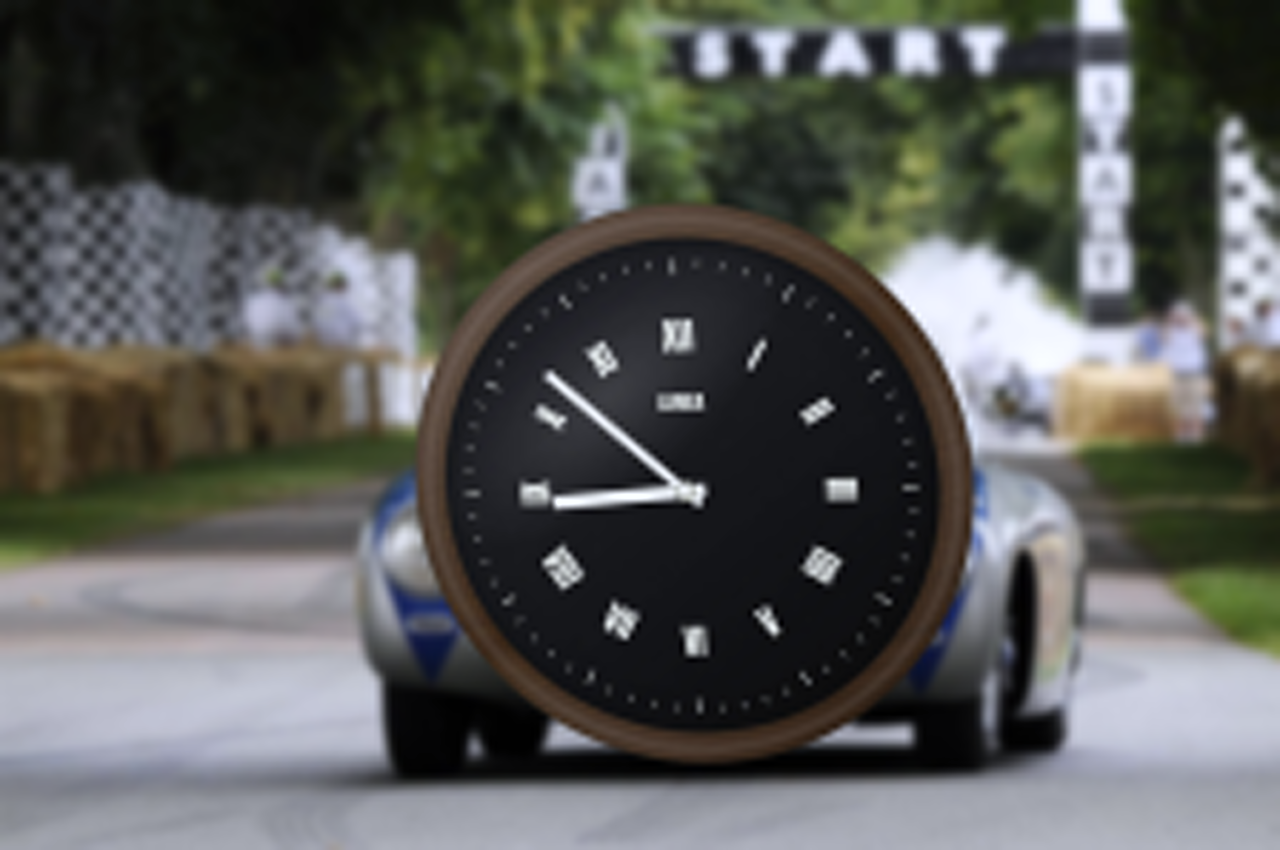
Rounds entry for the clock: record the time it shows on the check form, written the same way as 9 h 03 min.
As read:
8 h 52 min
